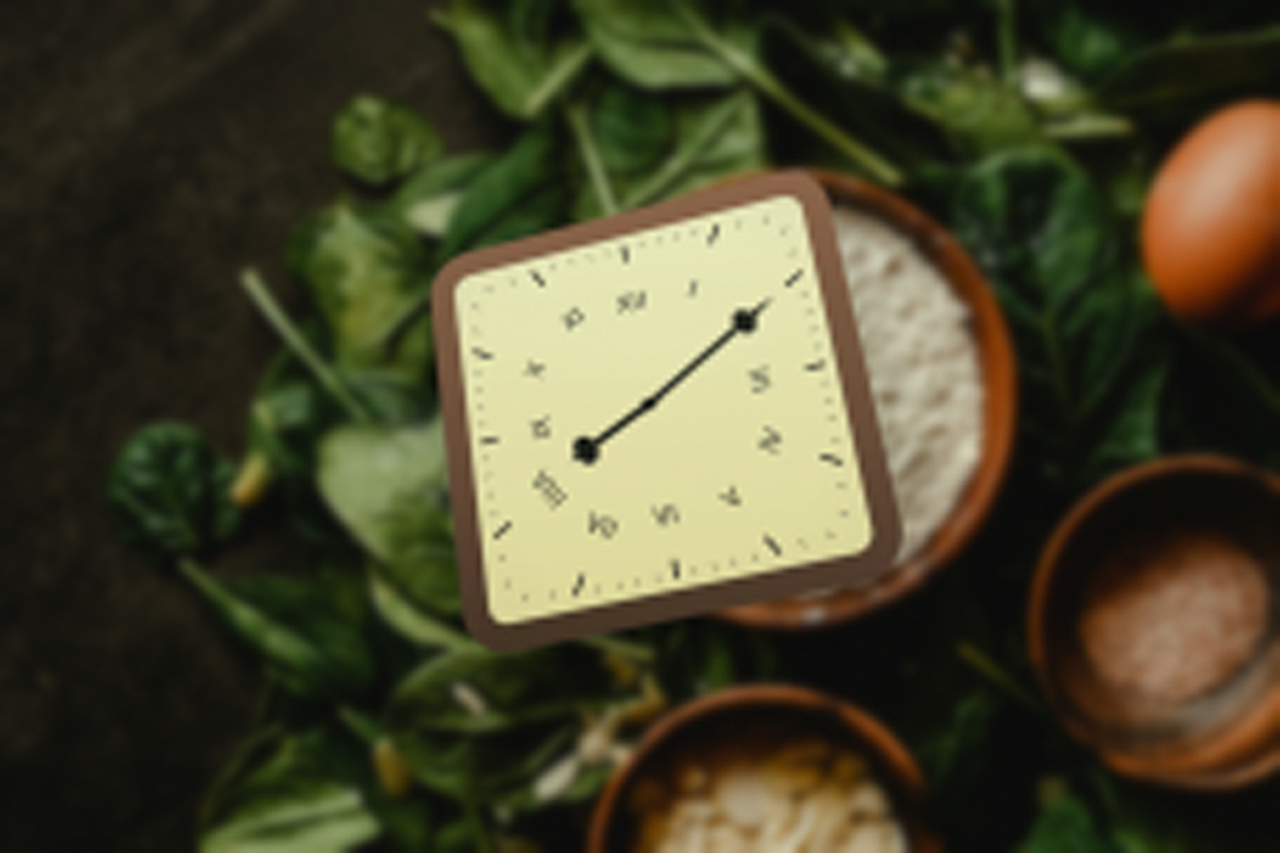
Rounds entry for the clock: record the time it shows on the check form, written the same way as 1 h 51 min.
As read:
8 h 10 min
